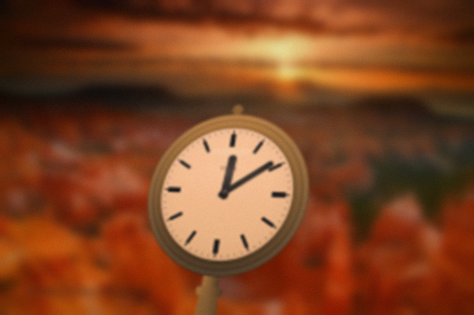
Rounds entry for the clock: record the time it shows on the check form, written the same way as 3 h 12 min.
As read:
12 h 09 min
